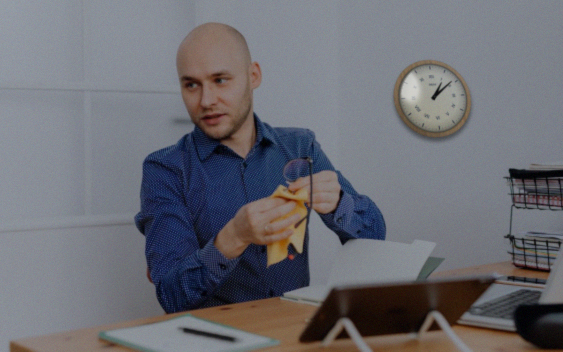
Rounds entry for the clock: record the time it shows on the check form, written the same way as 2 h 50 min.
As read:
1 h 09 min
